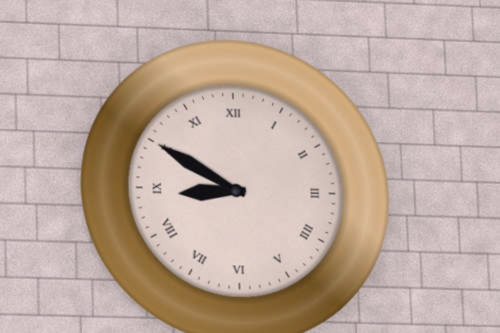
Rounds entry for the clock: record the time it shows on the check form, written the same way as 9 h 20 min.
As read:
8 h 50 min
